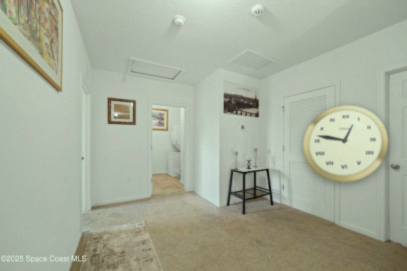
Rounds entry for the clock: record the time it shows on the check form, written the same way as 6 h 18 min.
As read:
12 h 47 min
